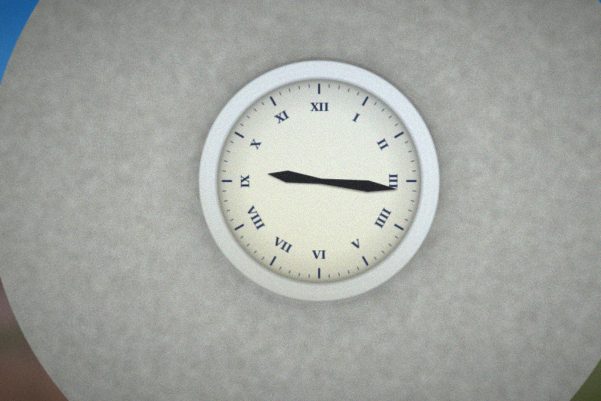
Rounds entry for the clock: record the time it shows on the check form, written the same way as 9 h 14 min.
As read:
9 h 16 min
